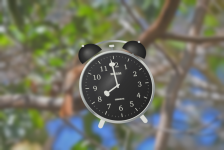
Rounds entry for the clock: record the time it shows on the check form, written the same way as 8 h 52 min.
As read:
7 h 59 min
